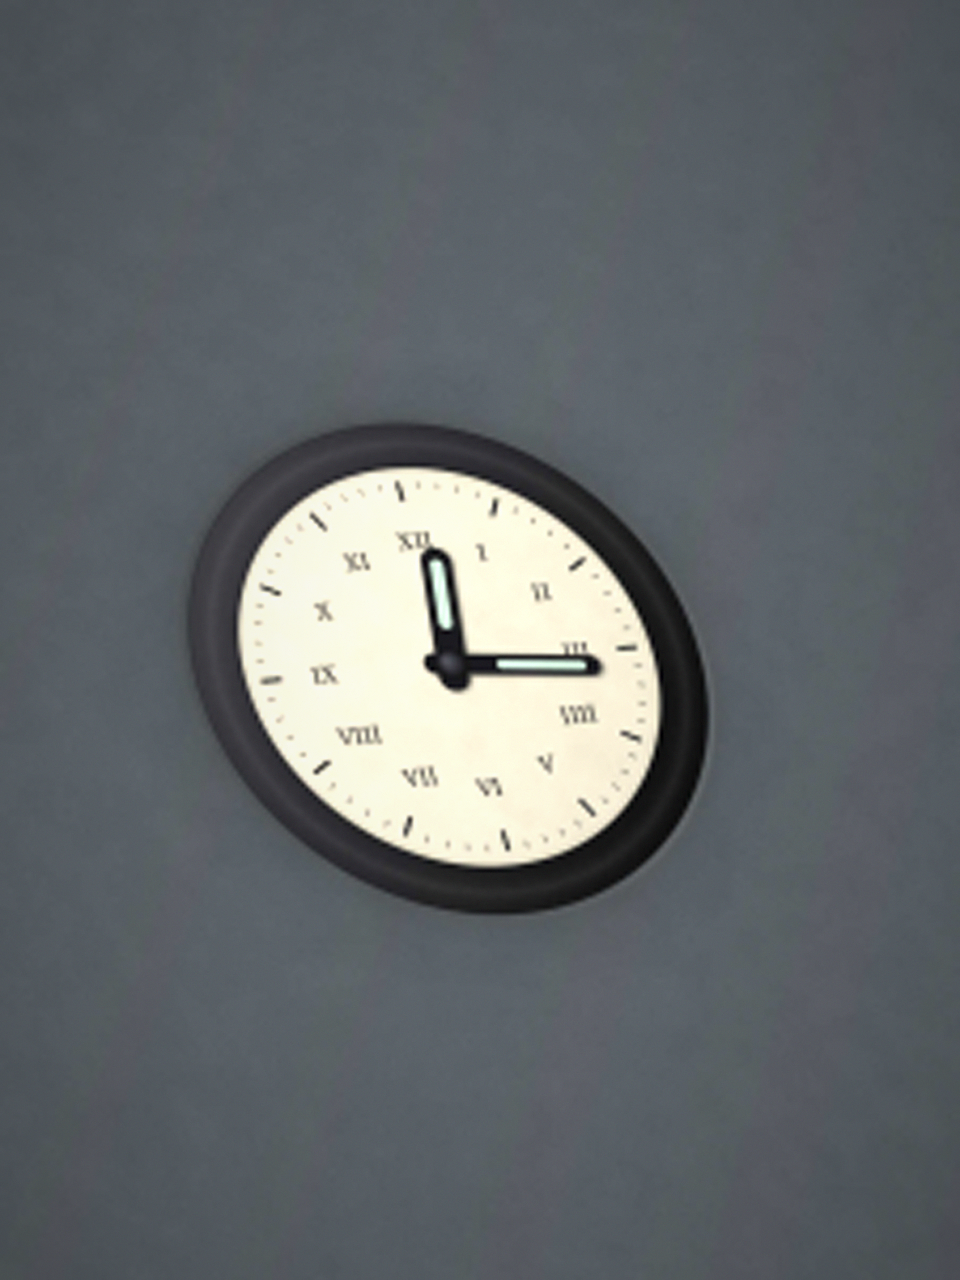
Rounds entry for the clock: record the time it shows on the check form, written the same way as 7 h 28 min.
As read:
12 h 16 min
